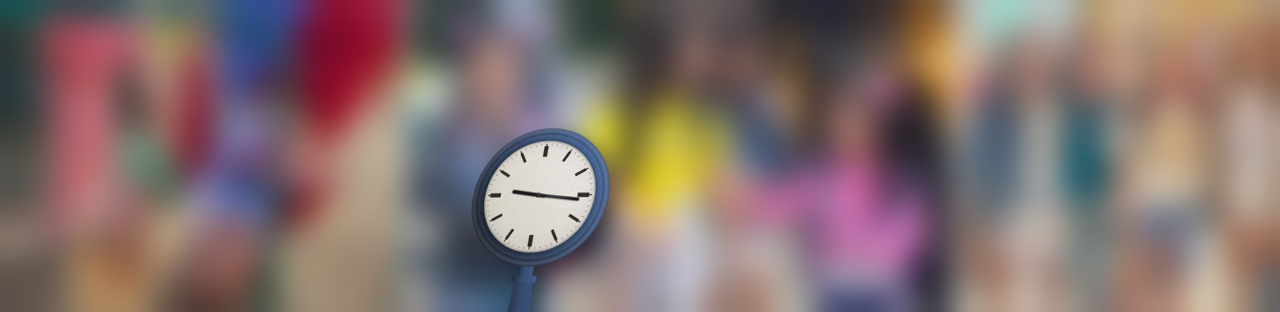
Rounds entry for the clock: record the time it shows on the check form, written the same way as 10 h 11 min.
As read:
9 h 16 min
